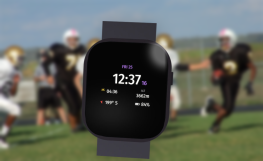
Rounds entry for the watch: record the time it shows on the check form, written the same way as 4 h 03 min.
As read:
12 h 37 min
